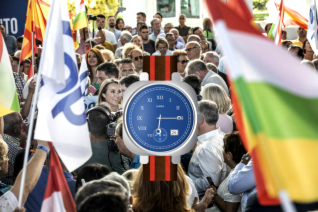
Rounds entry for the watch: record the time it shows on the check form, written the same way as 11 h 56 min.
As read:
6 h 15 min
